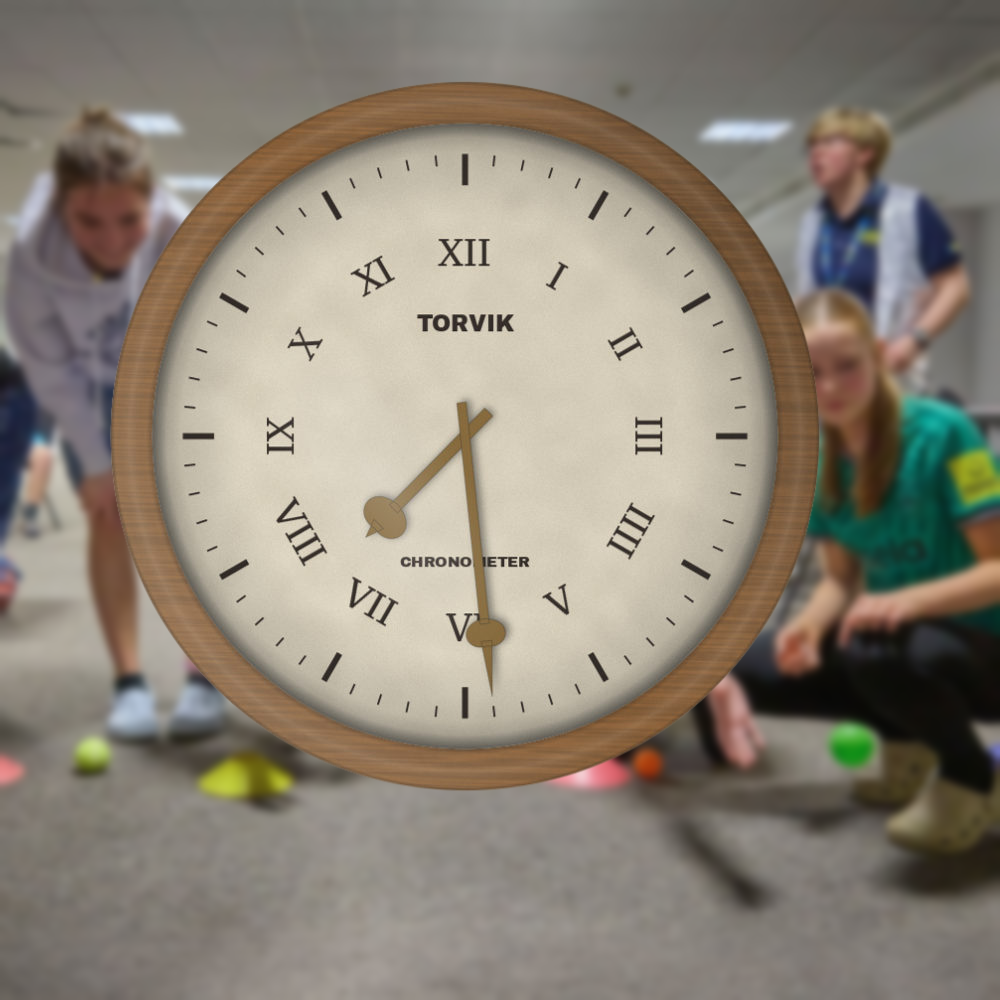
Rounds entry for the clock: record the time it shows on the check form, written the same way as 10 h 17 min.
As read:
7 h 29 min
